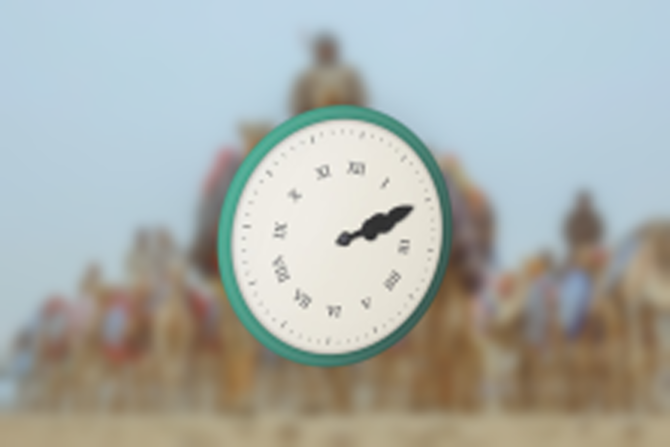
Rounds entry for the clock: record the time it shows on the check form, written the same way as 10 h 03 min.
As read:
2 h 10 min
